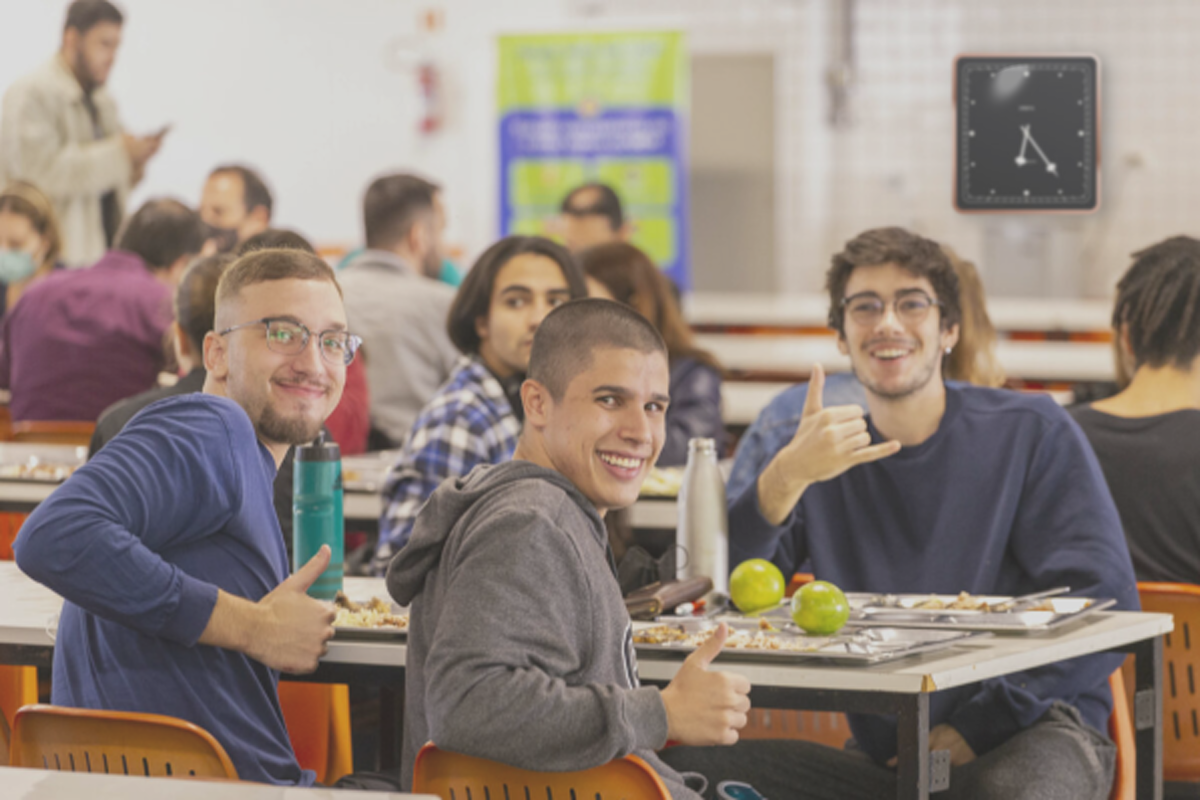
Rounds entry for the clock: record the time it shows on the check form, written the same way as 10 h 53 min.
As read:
6 h 24 min
